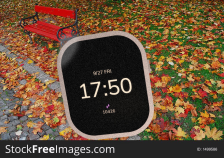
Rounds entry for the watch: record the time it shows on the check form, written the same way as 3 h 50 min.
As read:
17 h 50 min
